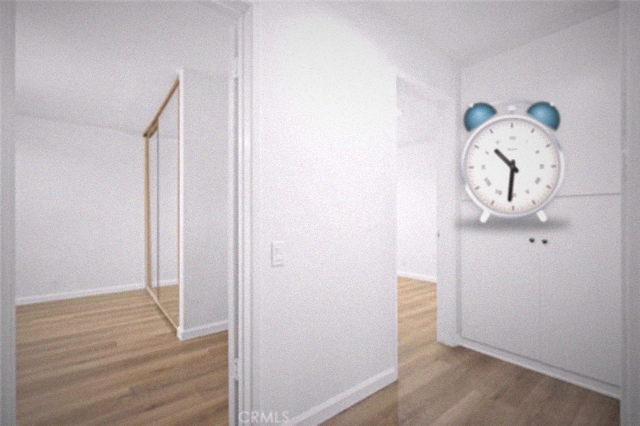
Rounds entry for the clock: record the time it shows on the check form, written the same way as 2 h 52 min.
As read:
10 h 31 min
